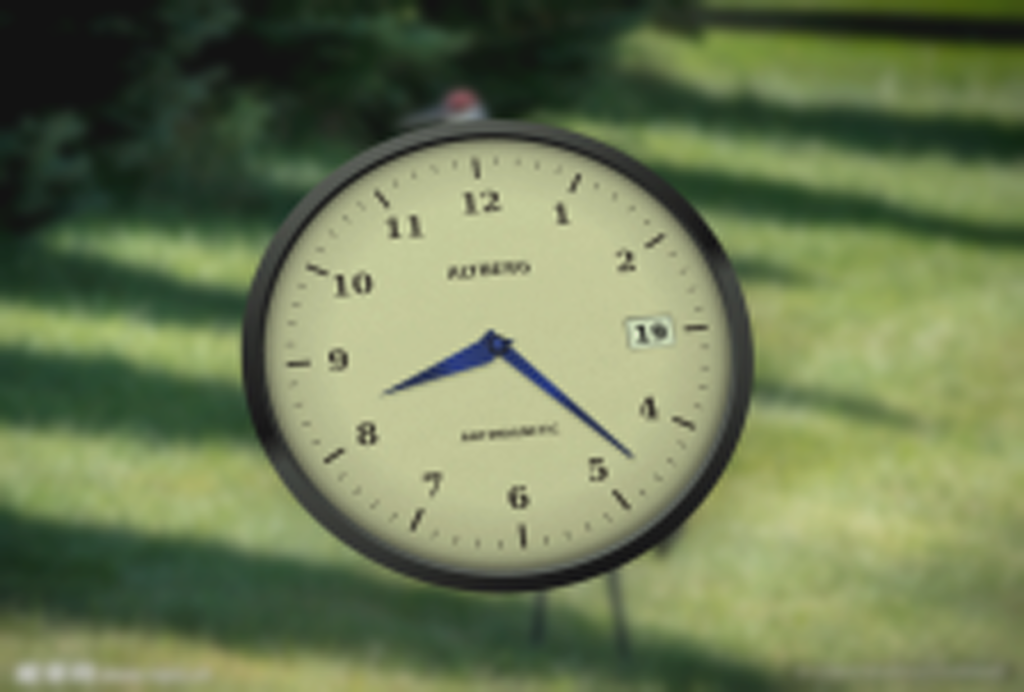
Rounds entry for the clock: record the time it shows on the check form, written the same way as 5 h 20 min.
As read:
8 h 23 min
